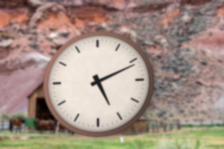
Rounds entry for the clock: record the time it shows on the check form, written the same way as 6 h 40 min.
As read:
5 h 11 min
